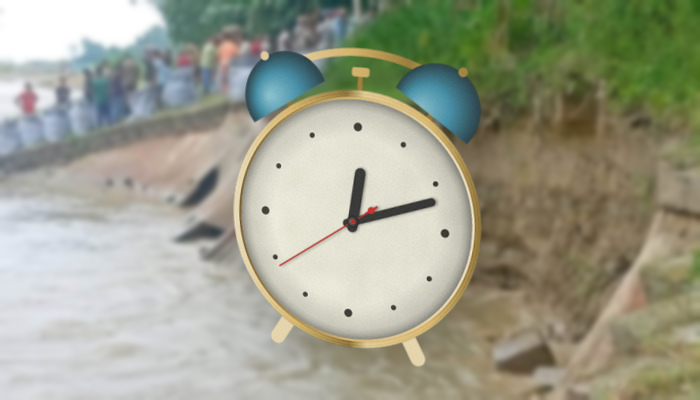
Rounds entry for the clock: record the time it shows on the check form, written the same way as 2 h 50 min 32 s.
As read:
12 h 11 min 39 s
